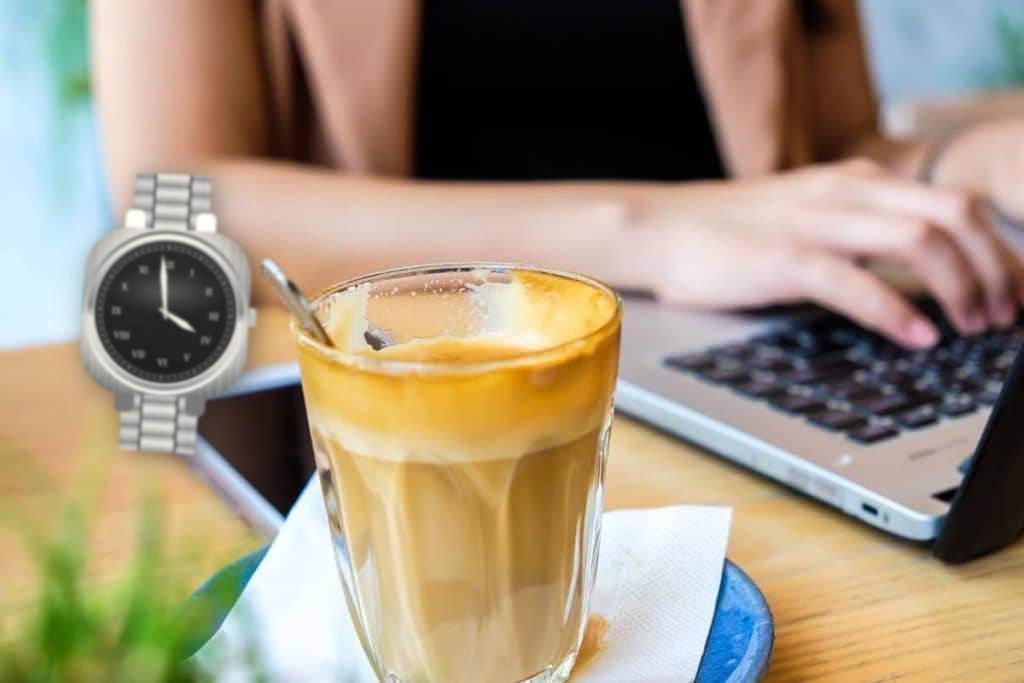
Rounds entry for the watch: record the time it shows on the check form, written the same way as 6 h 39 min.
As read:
3 h 59 min
